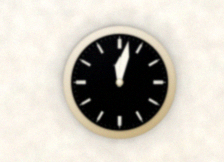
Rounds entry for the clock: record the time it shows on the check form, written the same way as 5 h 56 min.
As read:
12 h 02 min
